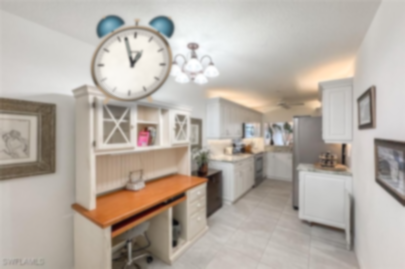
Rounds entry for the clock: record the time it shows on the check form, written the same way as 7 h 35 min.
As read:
12 h 57 min
